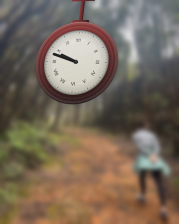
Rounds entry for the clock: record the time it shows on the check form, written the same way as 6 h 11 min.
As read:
9 h 48 min
